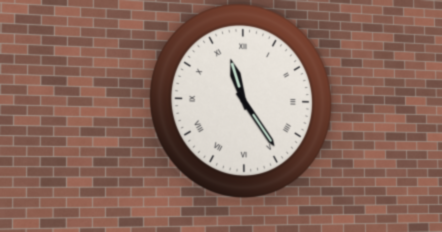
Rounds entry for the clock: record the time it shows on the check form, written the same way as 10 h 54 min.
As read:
11 h 24 min
